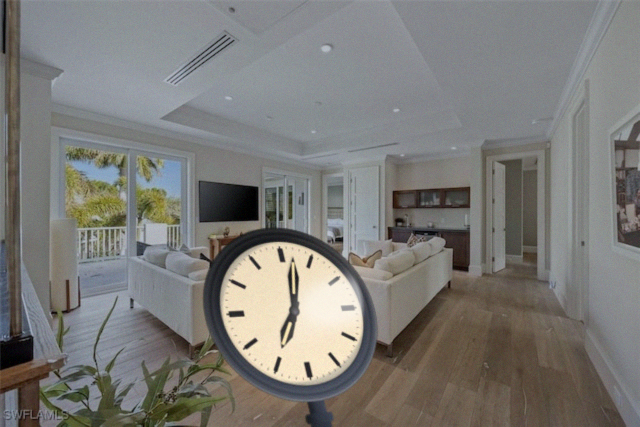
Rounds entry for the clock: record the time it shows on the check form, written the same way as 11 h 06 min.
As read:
7 h 02 min
